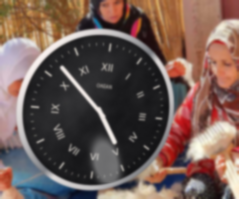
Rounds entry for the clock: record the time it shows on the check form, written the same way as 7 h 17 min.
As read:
4 h 52 min
